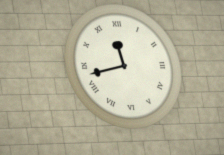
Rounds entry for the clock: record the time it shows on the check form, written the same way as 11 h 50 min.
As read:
11 h 43 min
